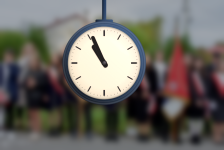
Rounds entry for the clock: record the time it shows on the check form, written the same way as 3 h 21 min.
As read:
10 h 56 min
